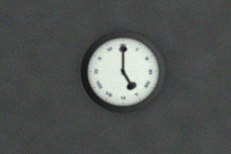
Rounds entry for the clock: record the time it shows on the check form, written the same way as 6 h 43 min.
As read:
5 h 00 min
